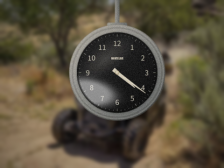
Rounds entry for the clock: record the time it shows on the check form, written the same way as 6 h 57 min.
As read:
4 h 21 min
